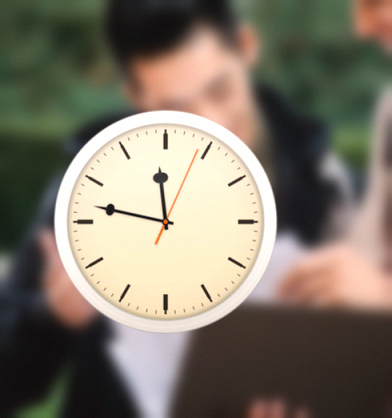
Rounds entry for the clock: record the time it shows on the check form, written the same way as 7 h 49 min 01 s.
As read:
11 h 47 min 04 s
